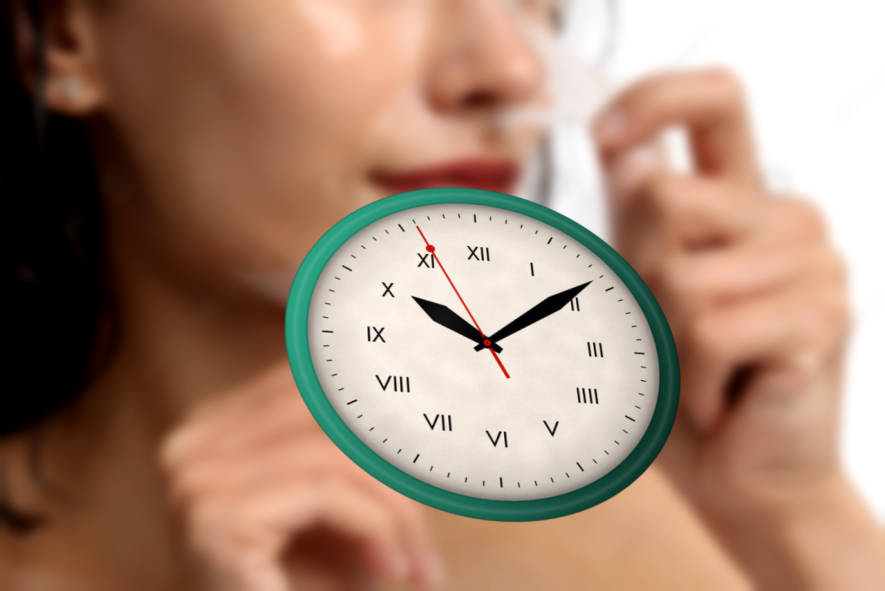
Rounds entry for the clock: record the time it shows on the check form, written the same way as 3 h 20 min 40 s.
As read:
10 h 08 min 56 s
